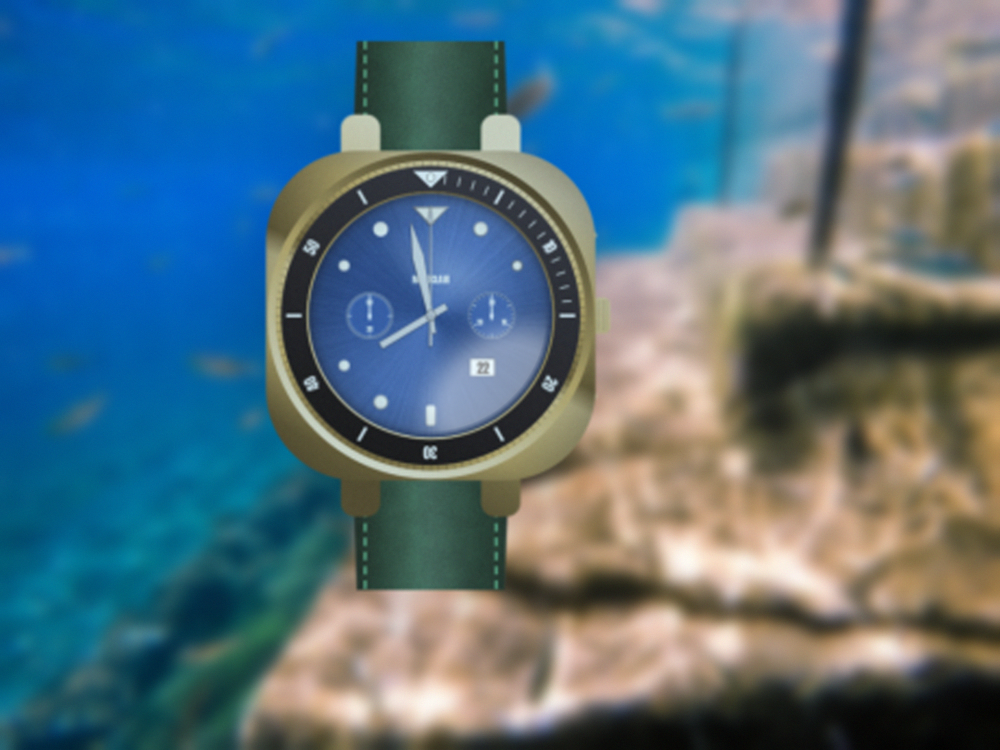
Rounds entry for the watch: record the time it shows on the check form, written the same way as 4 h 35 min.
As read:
7 h 58 min
